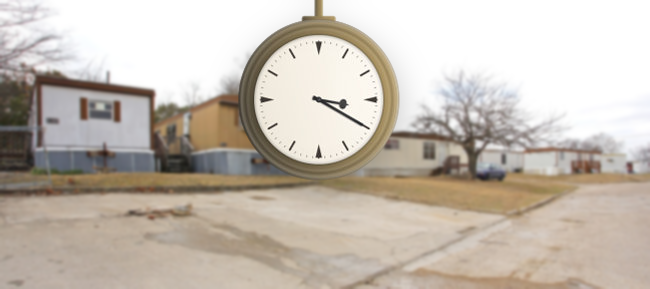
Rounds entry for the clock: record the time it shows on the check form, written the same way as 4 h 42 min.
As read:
3 h 20 min
